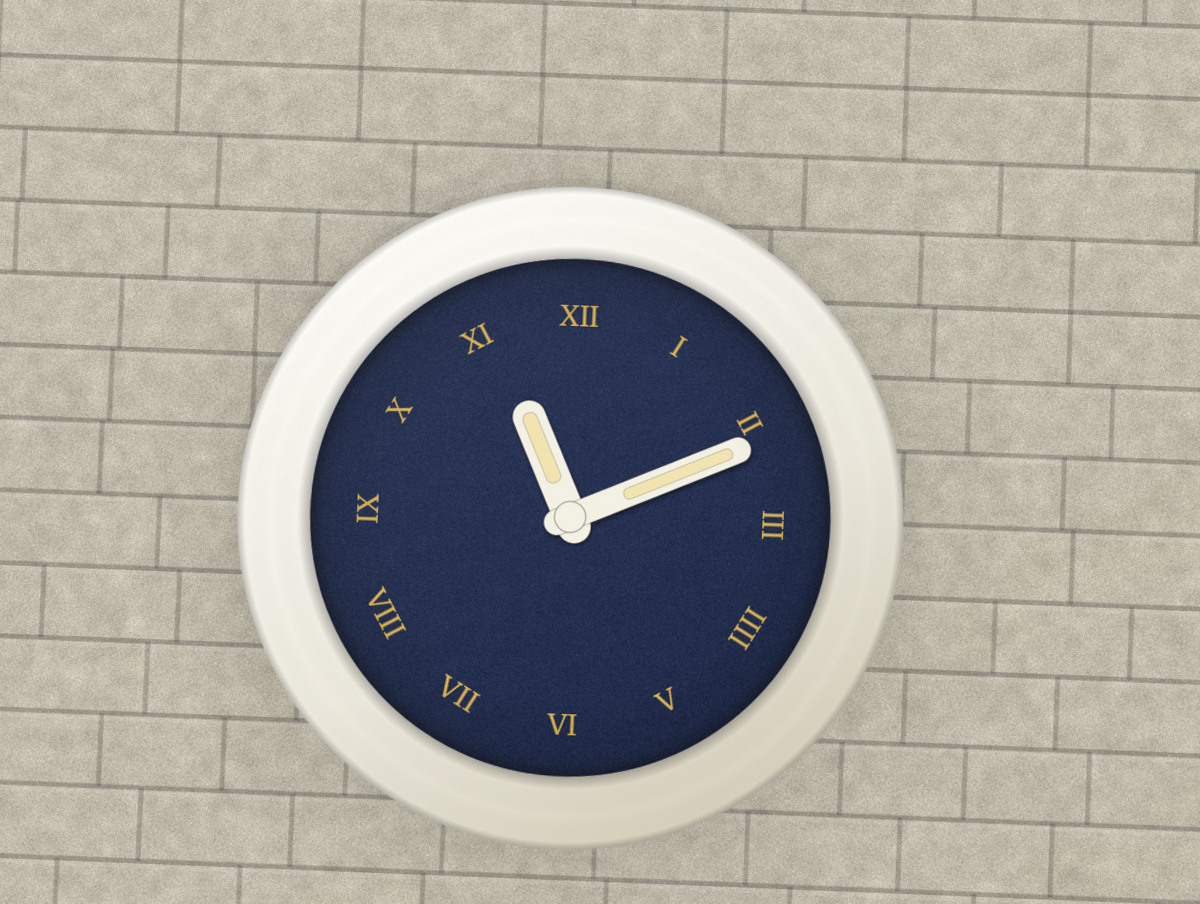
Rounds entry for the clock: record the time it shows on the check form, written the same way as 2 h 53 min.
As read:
11 h 11 min
